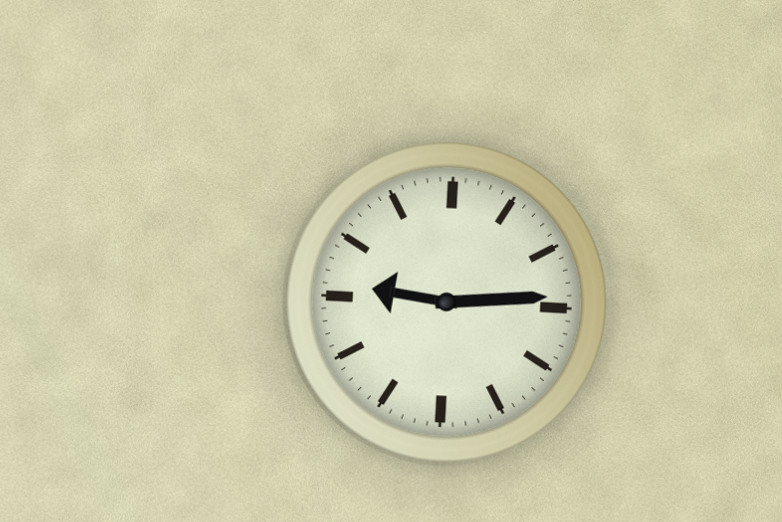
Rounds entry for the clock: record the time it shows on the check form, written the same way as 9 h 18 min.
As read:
9 h 14 min
